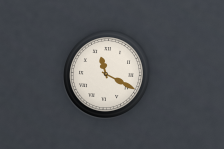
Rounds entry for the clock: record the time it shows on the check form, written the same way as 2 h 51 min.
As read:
11 h 19 min
